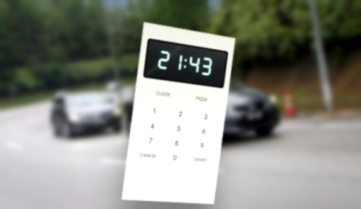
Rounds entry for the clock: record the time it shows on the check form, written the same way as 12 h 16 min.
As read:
21 h 43 min
